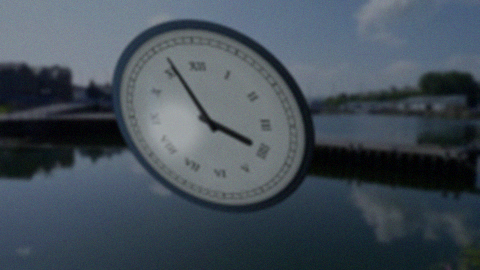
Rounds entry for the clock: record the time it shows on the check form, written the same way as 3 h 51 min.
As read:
3 h 56 min
